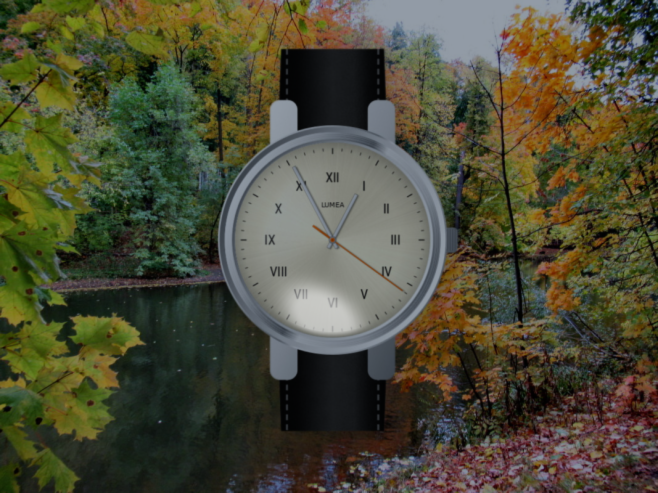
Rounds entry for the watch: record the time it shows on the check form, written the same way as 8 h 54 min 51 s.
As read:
12 h 55 min 21 s
